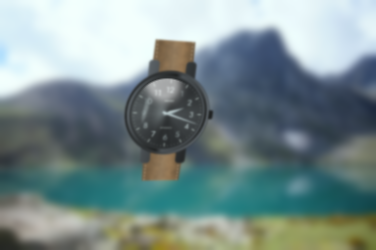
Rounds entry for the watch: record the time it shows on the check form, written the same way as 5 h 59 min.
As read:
2 h 18 min
